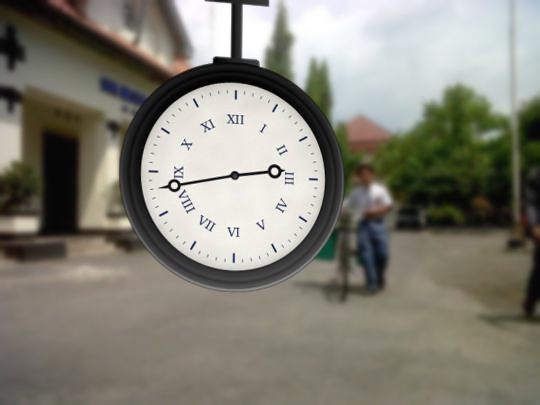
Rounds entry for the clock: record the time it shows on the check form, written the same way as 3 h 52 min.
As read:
2 h 43 min
